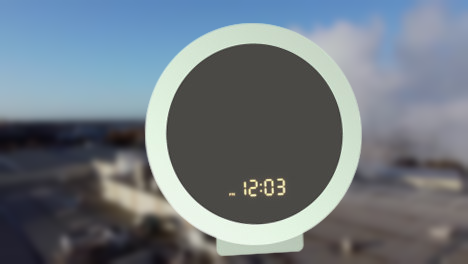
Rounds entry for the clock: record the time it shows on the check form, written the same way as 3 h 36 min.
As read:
12 h 03 min
